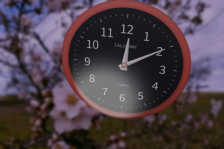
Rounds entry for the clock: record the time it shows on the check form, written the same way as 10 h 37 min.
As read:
12 h 10 min
